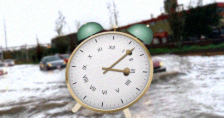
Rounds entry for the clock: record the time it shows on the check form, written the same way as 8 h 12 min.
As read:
3 h 07 min
